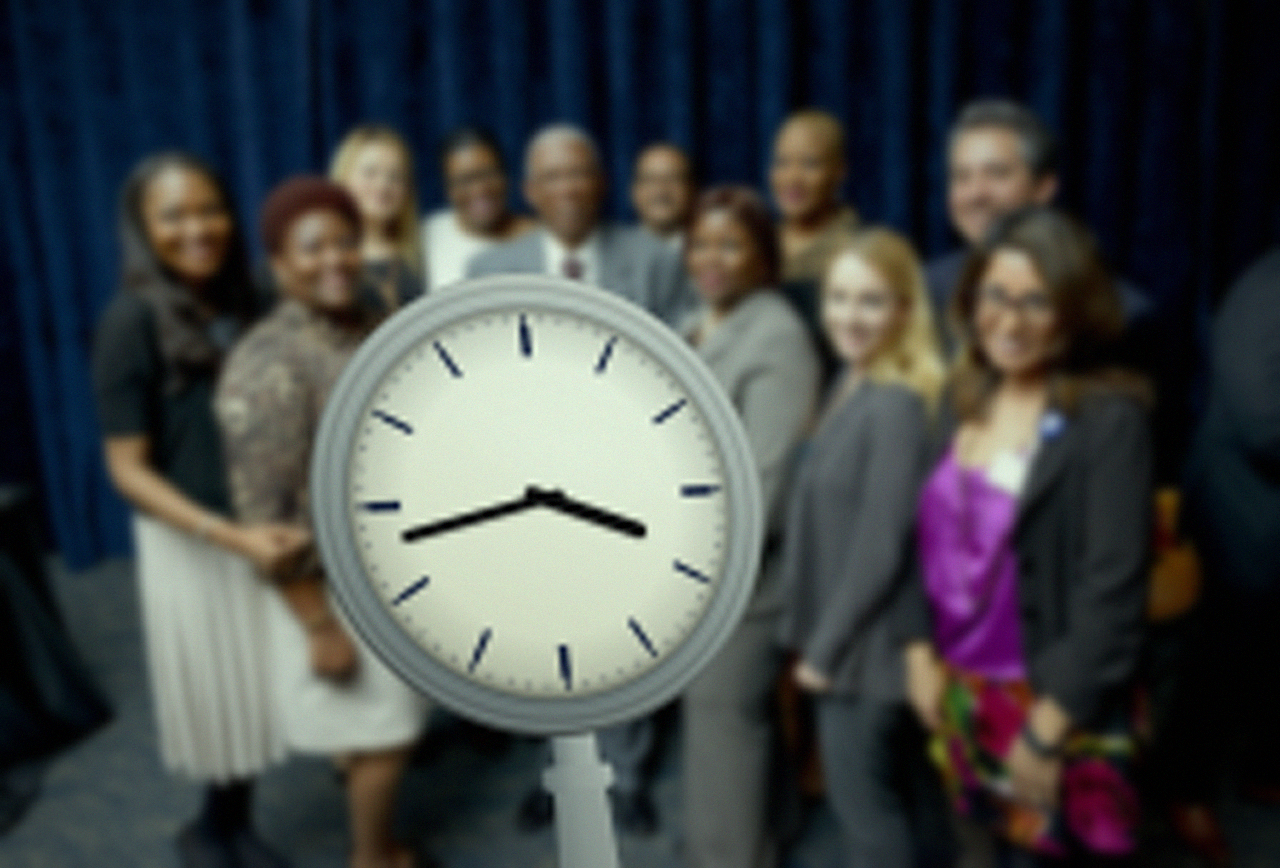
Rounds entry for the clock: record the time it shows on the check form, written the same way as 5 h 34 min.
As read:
3 h 43 min
